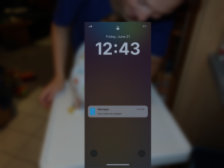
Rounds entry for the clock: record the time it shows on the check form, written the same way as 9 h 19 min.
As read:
12 h 43 min
